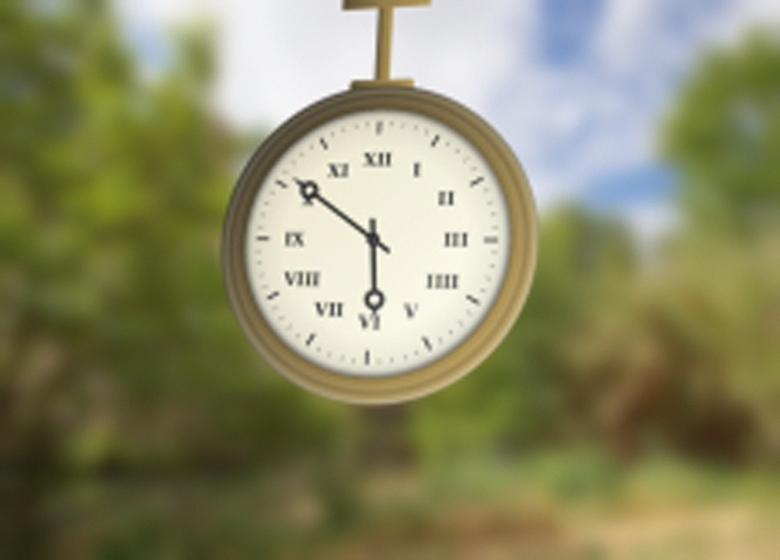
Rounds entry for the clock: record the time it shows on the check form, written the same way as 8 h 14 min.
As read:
5 h 51 min
